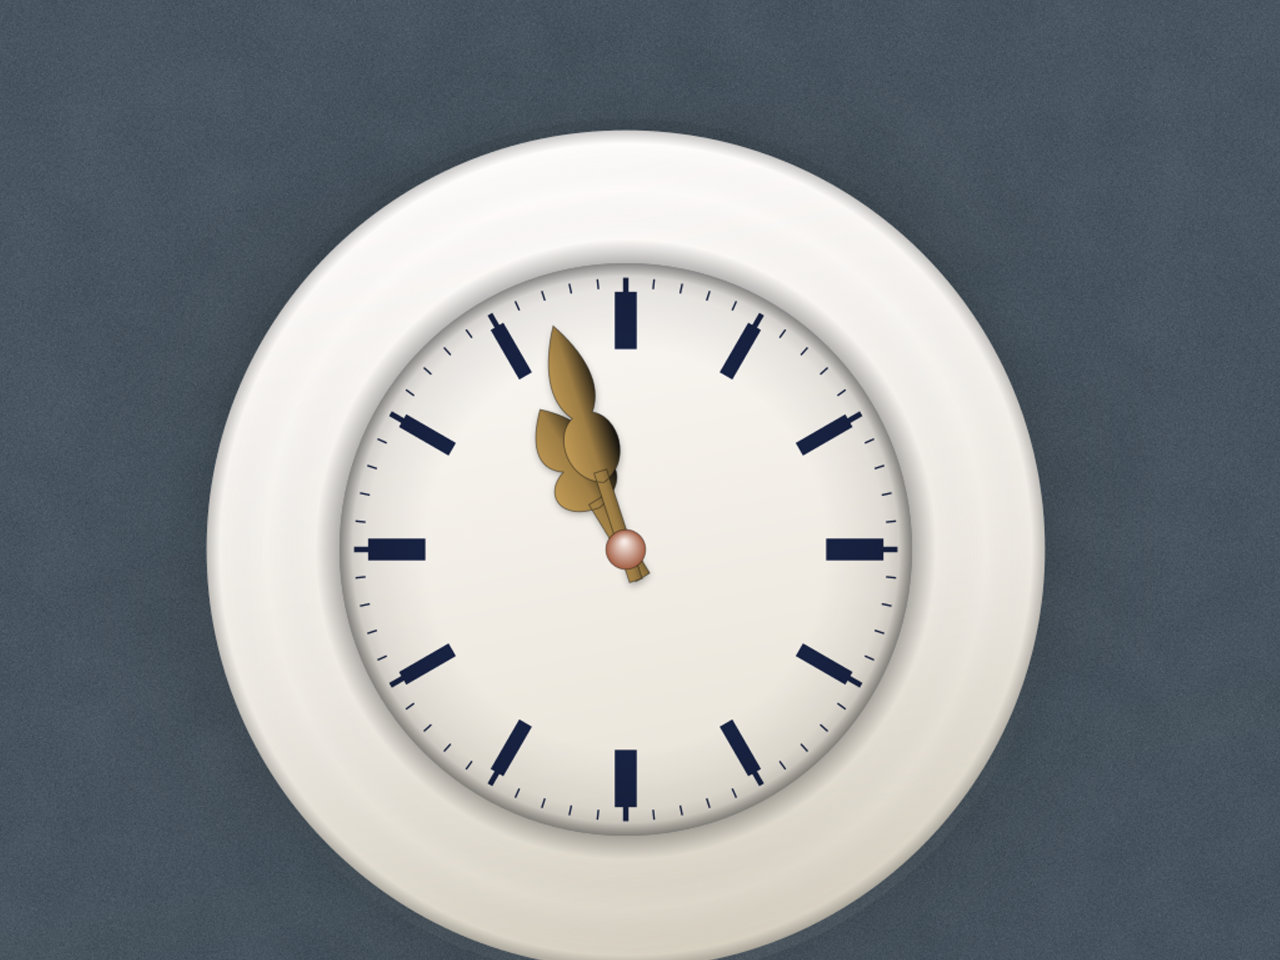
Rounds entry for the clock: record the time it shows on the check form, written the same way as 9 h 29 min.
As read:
10 h 57 min
